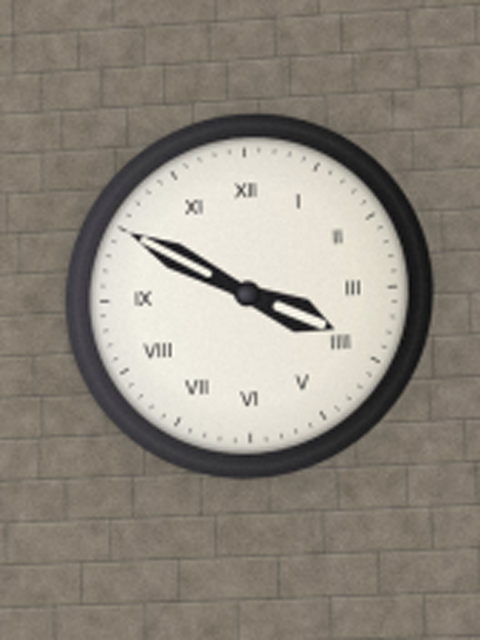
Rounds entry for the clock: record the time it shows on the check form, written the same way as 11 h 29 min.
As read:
3 h 50 min
